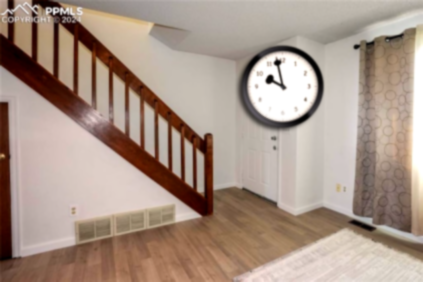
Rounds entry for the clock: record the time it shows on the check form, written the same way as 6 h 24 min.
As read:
9 h 58 min
